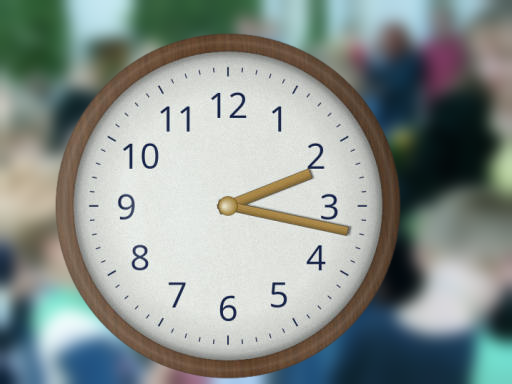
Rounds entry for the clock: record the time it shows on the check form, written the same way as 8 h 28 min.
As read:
2 h 17 min
